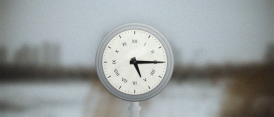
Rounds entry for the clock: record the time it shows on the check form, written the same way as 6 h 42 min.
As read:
5 h 15 min
